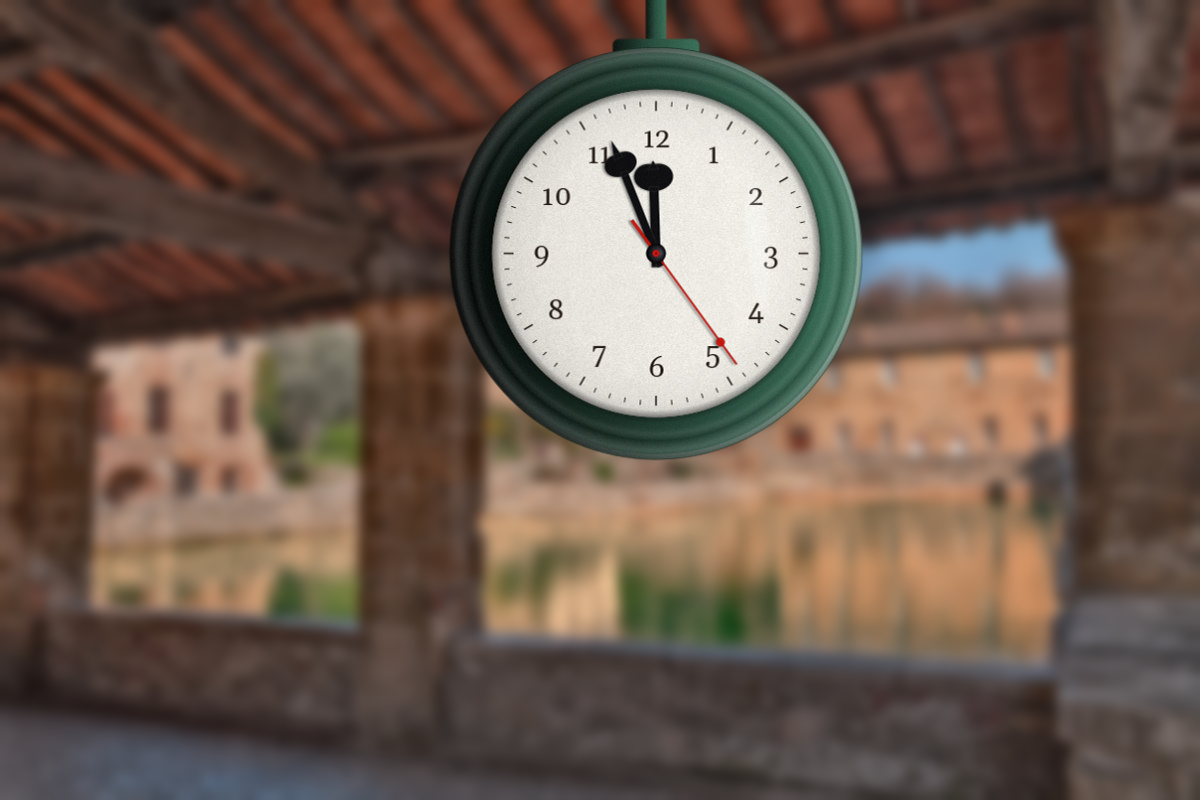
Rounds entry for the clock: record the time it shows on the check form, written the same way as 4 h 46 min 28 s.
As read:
11 h 56 min 24 s
